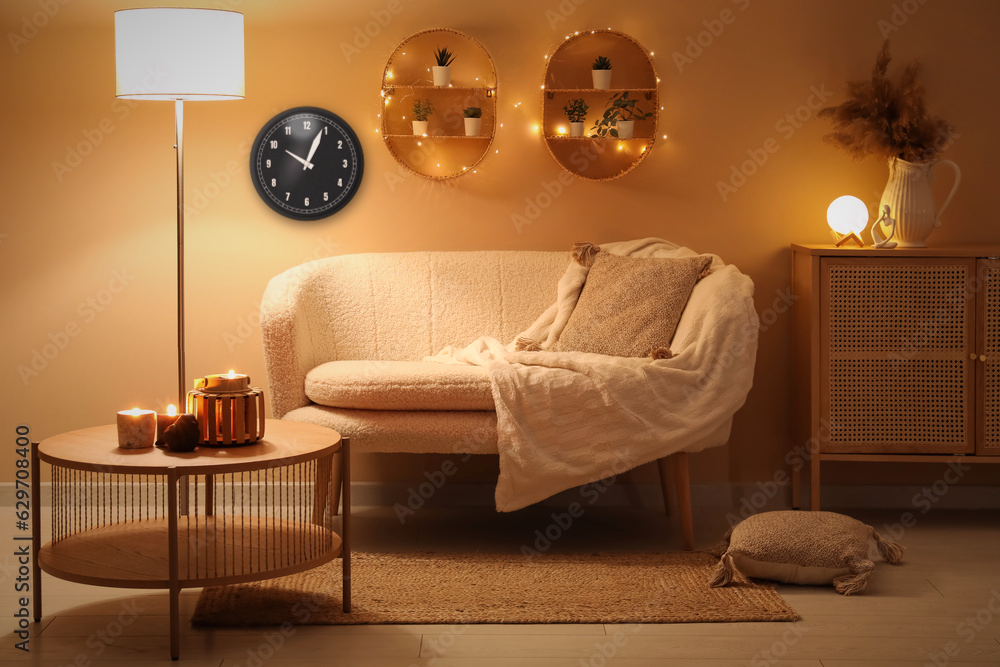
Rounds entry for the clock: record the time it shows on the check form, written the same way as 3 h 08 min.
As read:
10 h 04 min
